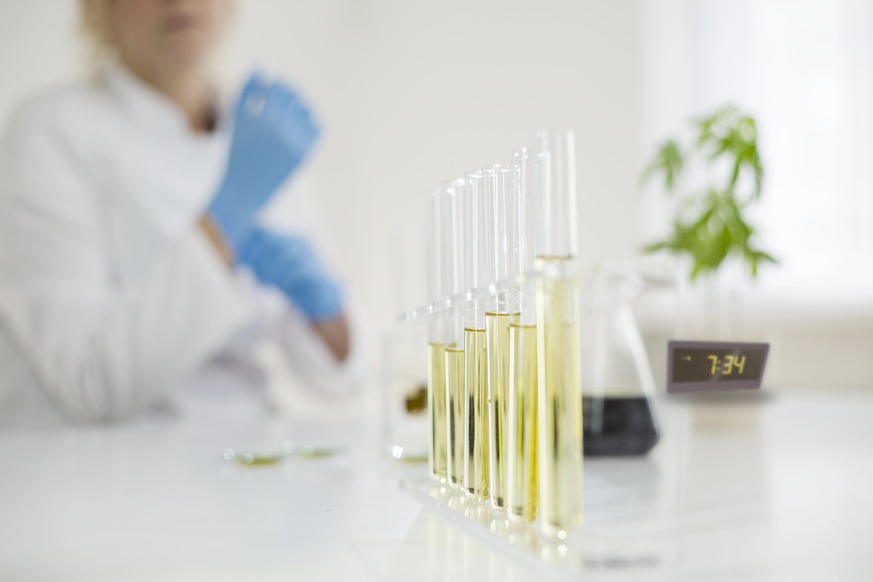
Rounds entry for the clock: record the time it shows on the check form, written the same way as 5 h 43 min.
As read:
7 h 34 min
